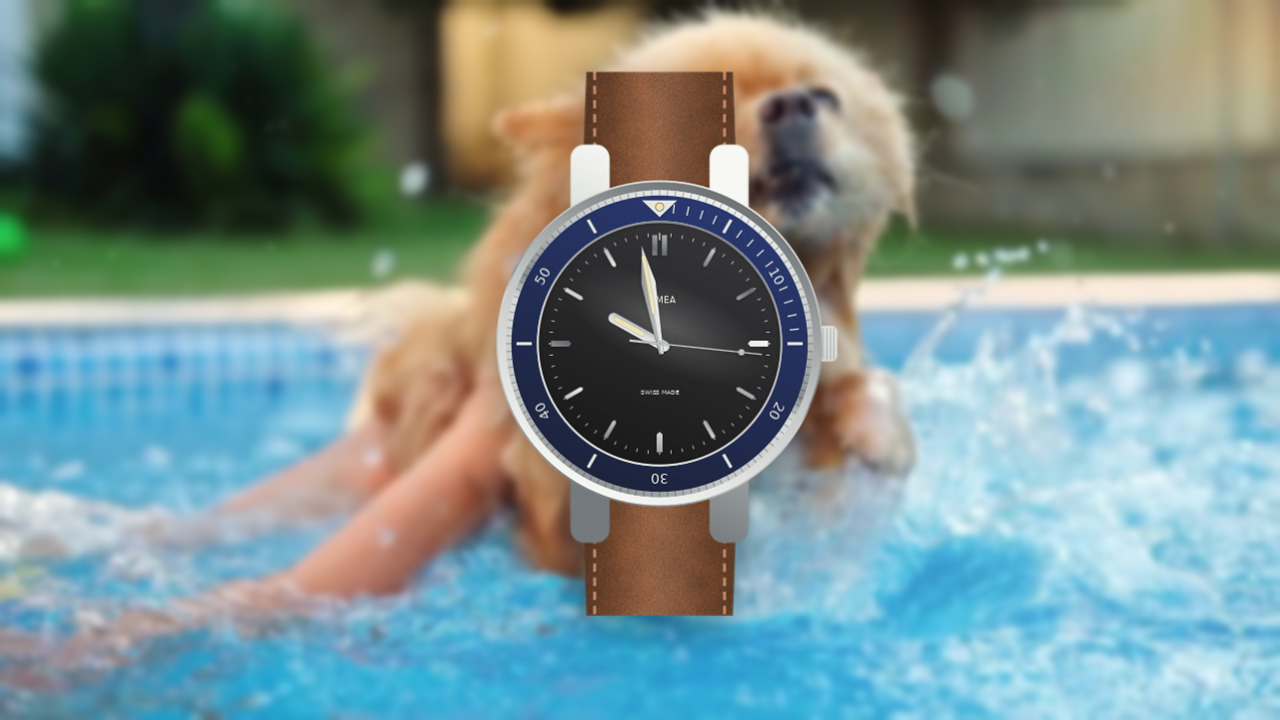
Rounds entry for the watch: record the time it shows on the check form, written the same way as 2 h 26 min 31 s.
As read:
9 h 58 min 16 s
